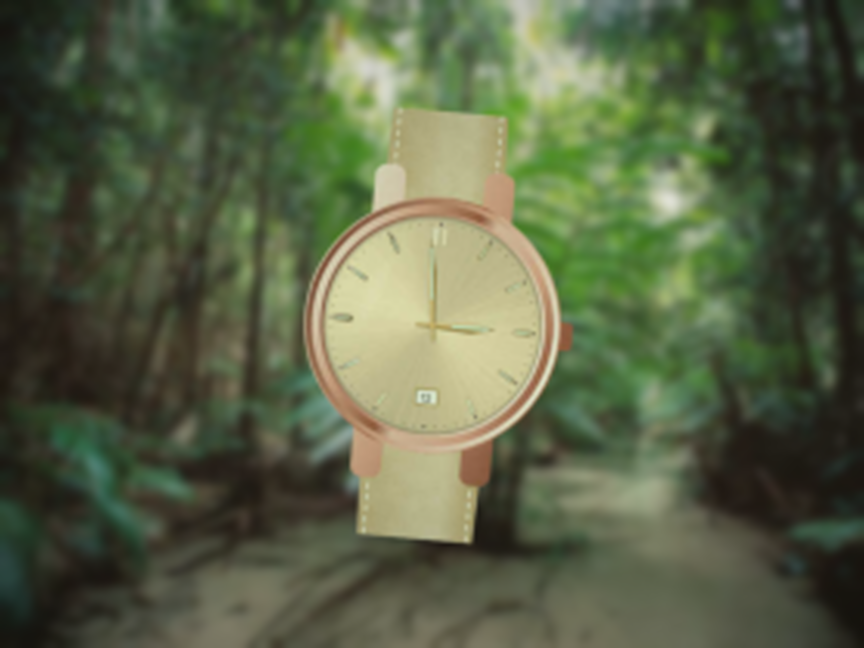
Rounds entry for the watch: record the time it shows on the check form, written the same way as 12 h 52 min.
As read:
2 h 59 min
